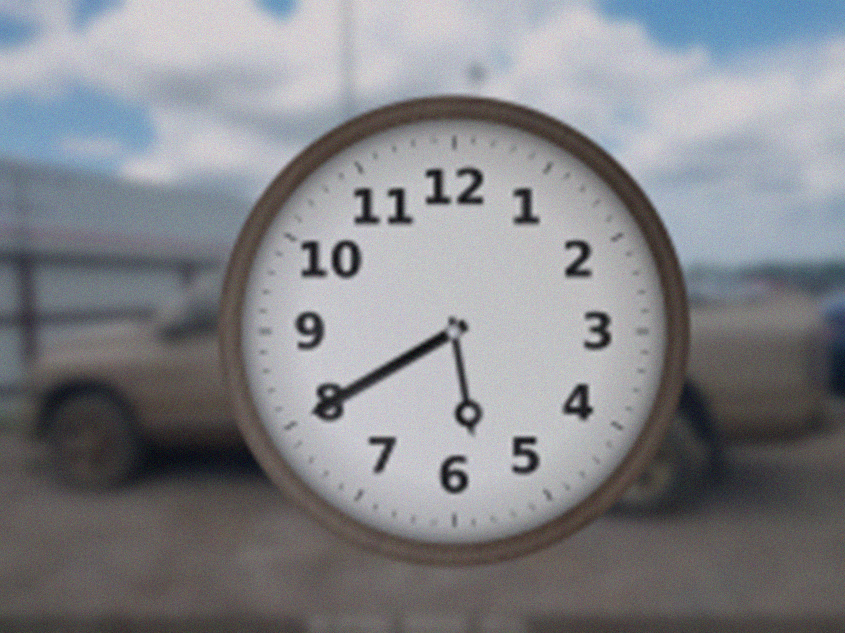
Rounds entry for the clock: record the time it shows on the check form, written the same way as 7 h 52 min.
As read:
5 h 40 min
